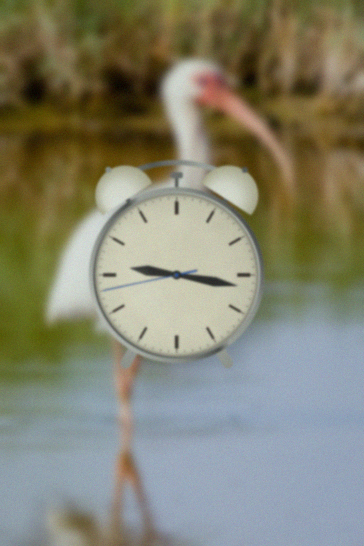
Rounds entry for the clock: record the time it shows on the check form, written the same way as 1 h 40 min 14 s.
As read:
9 h 16 min 43 s
